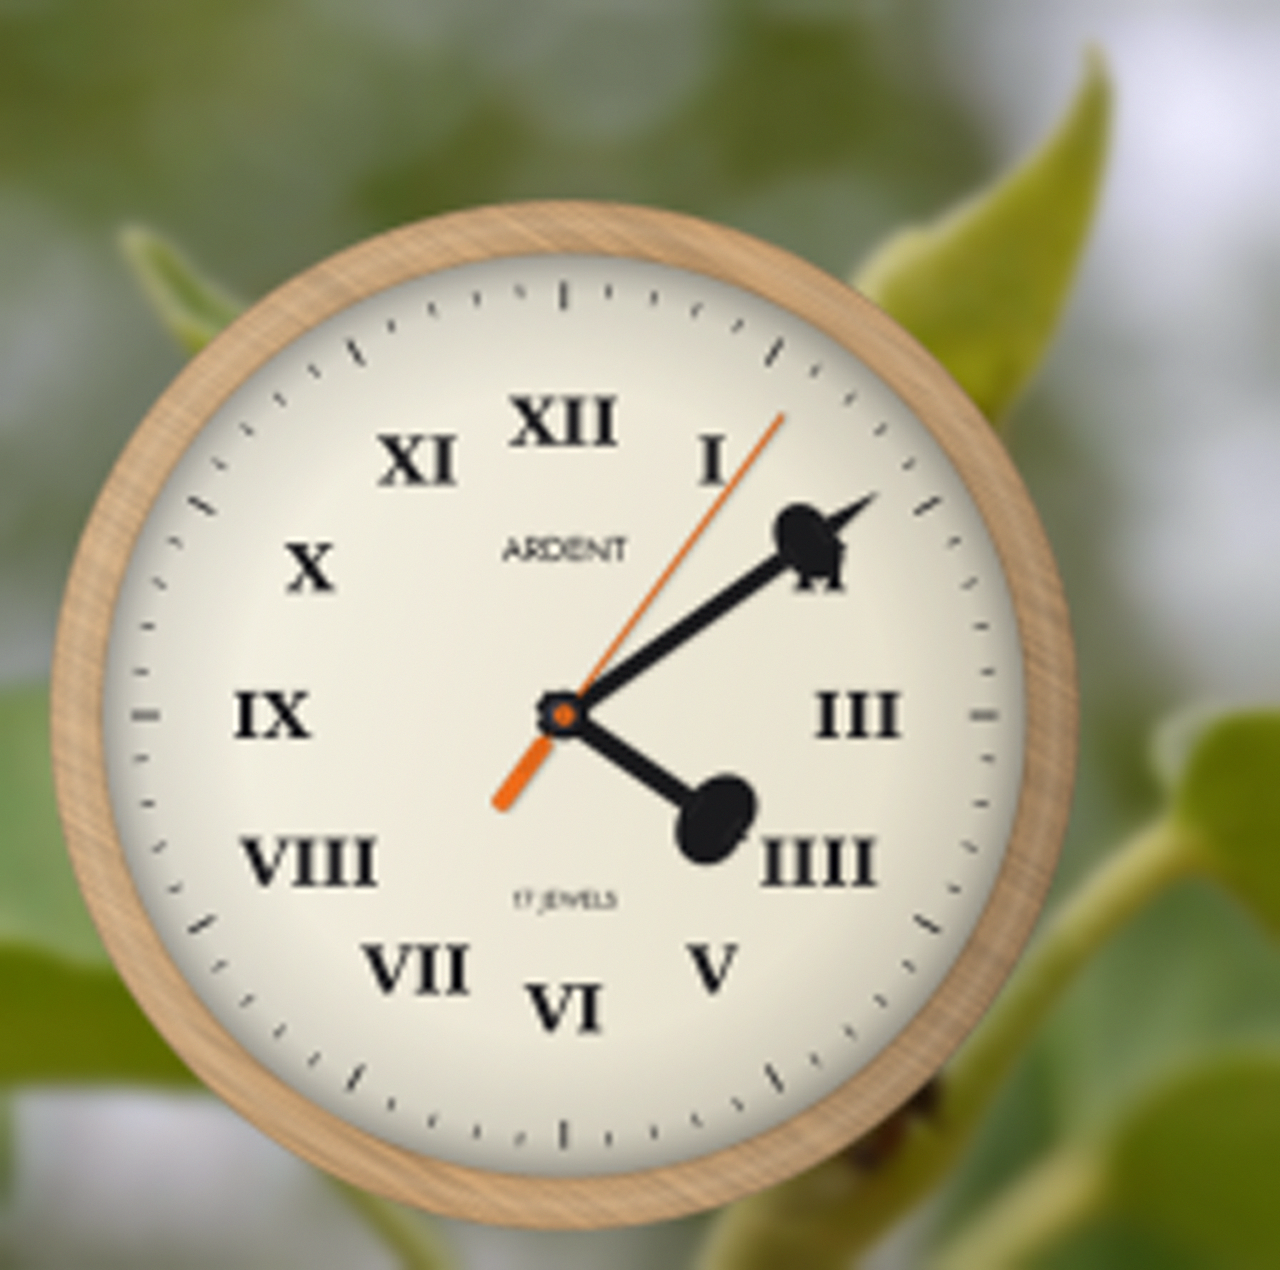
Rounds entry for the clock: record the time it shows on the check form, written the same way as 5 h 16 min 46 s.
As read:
4 h 09 min 06 s
